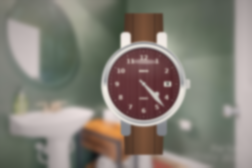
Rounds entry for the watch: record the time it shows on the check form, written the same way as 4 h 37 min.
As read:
4 h 23 min
